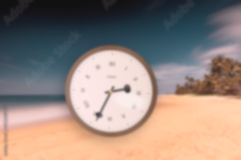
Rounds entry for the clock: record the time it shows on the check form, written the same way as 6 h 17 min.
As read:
2 h 34 min
